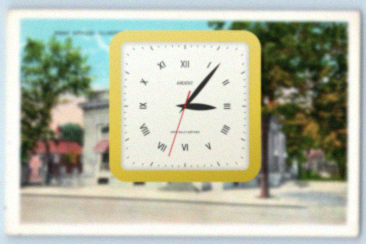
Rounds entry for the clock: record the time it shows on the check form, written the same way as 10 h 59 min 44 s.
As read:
3 h 06 min 33 s
